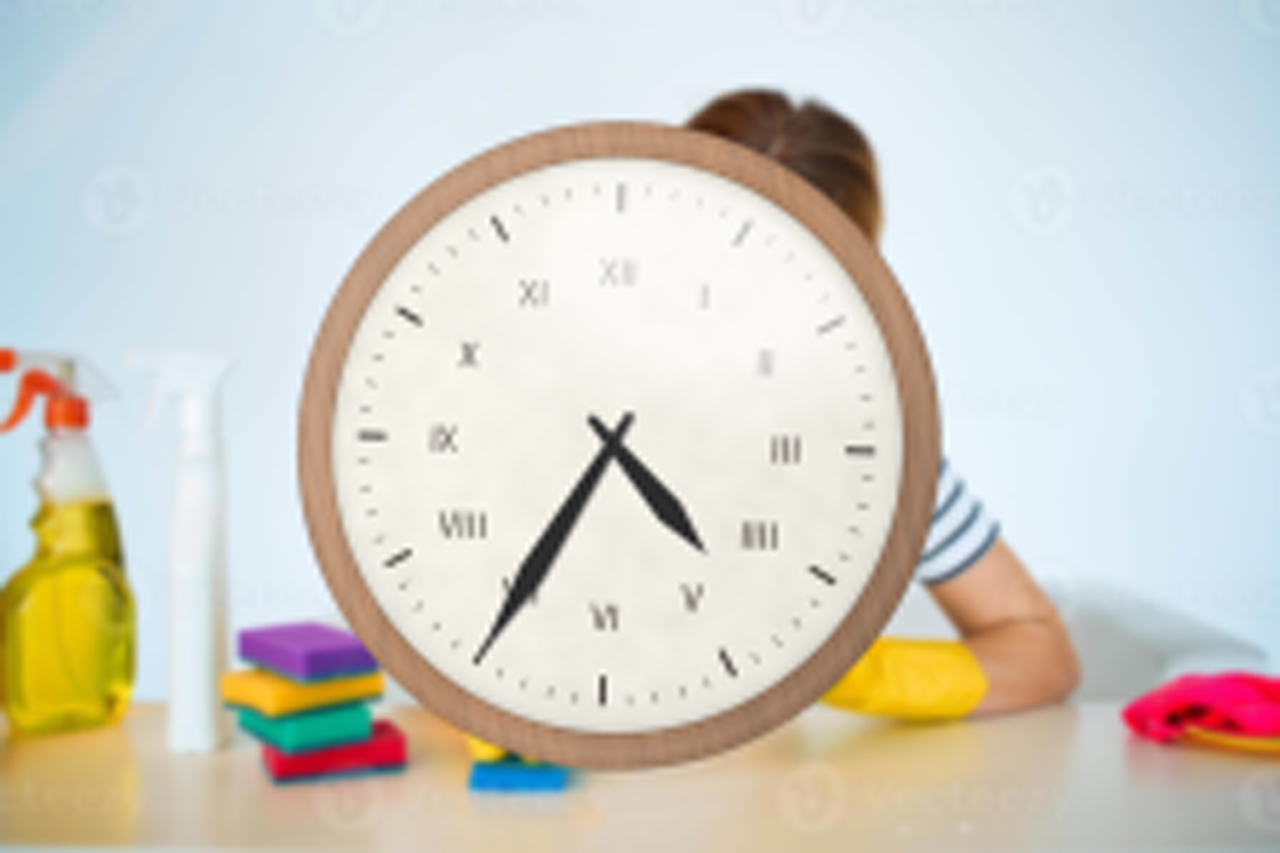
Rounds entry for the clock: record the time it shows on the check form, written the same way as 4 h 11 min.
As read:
4 h 35 min
